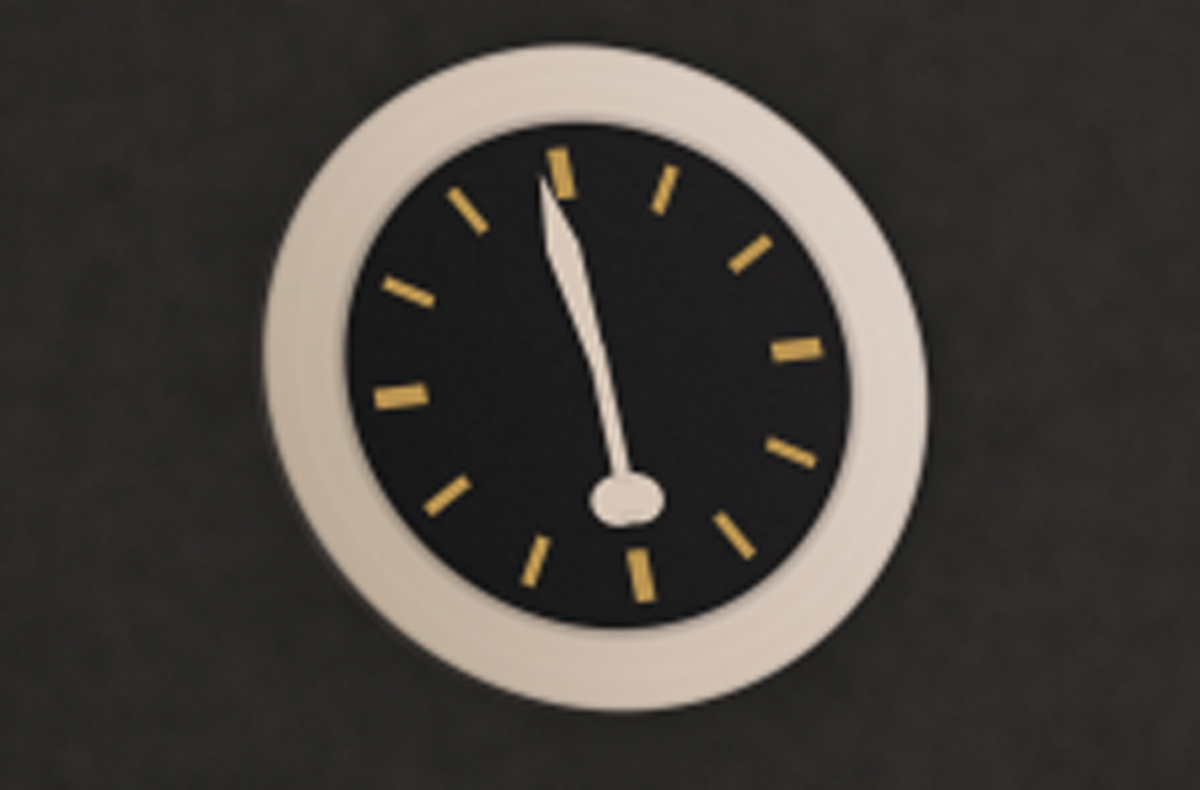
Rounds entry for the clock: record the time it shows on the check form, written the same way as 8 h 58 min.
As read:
5 h 59 min
